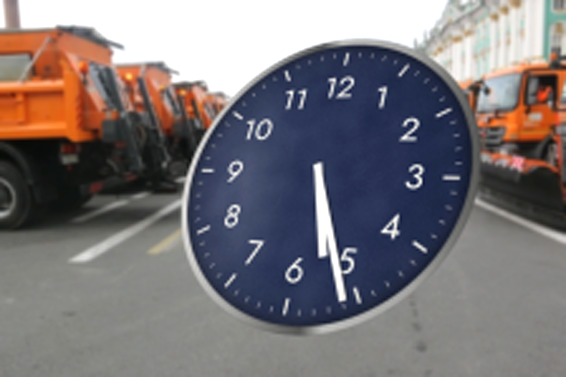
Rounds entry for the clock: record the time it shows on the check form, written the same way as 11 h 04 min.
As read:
5 h 26 min
